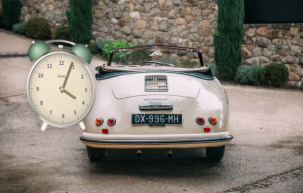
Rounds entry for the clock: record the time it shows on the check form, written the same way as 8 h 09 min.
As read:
4 h 04 min
